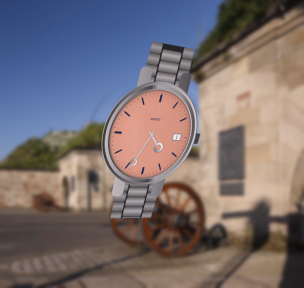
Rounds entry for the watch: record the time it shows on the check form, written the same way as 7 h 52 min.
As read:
4 h 34 min
